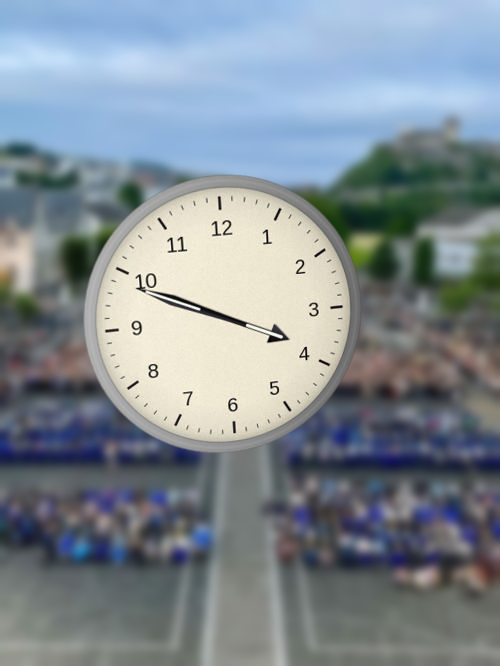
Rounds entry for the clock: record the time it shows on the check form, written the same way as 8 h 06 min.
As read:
3 h 49 min
